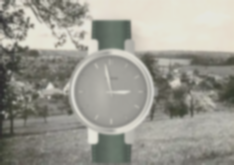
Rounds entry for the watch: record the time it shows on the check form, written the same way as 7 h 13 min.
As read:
2 h 58 min
